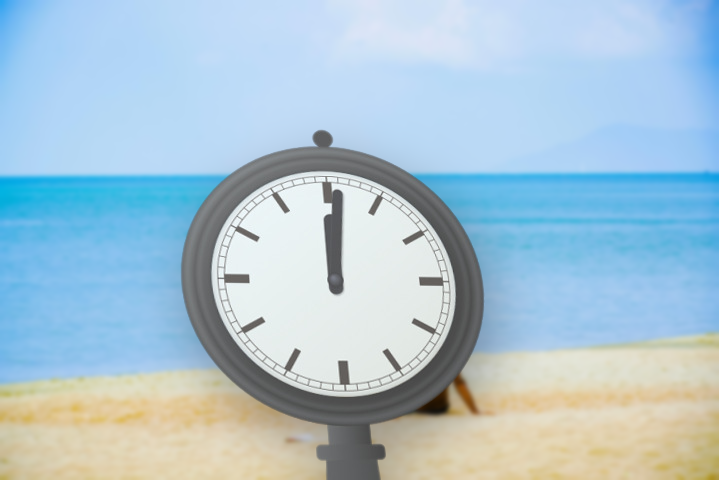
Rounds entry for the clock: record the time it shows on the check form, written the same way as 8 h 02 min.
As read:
12 h 01 min
